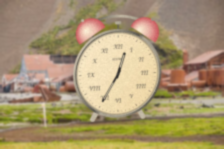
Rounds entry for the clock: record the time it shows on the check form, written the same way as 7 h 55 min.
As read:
12 h 35 min
